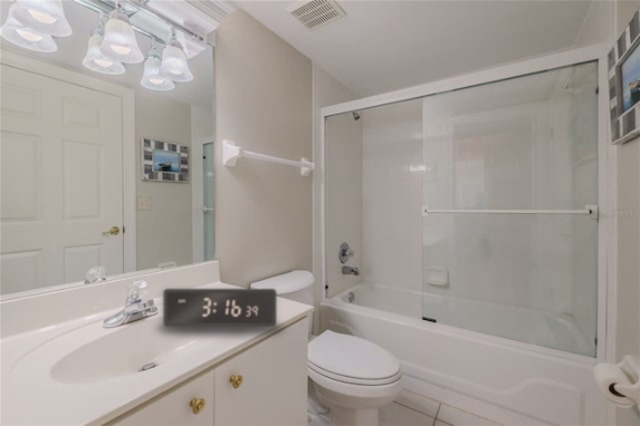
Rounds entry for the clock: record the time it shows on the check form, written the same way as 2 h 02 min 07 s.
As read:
3 h 16 min 39 s
